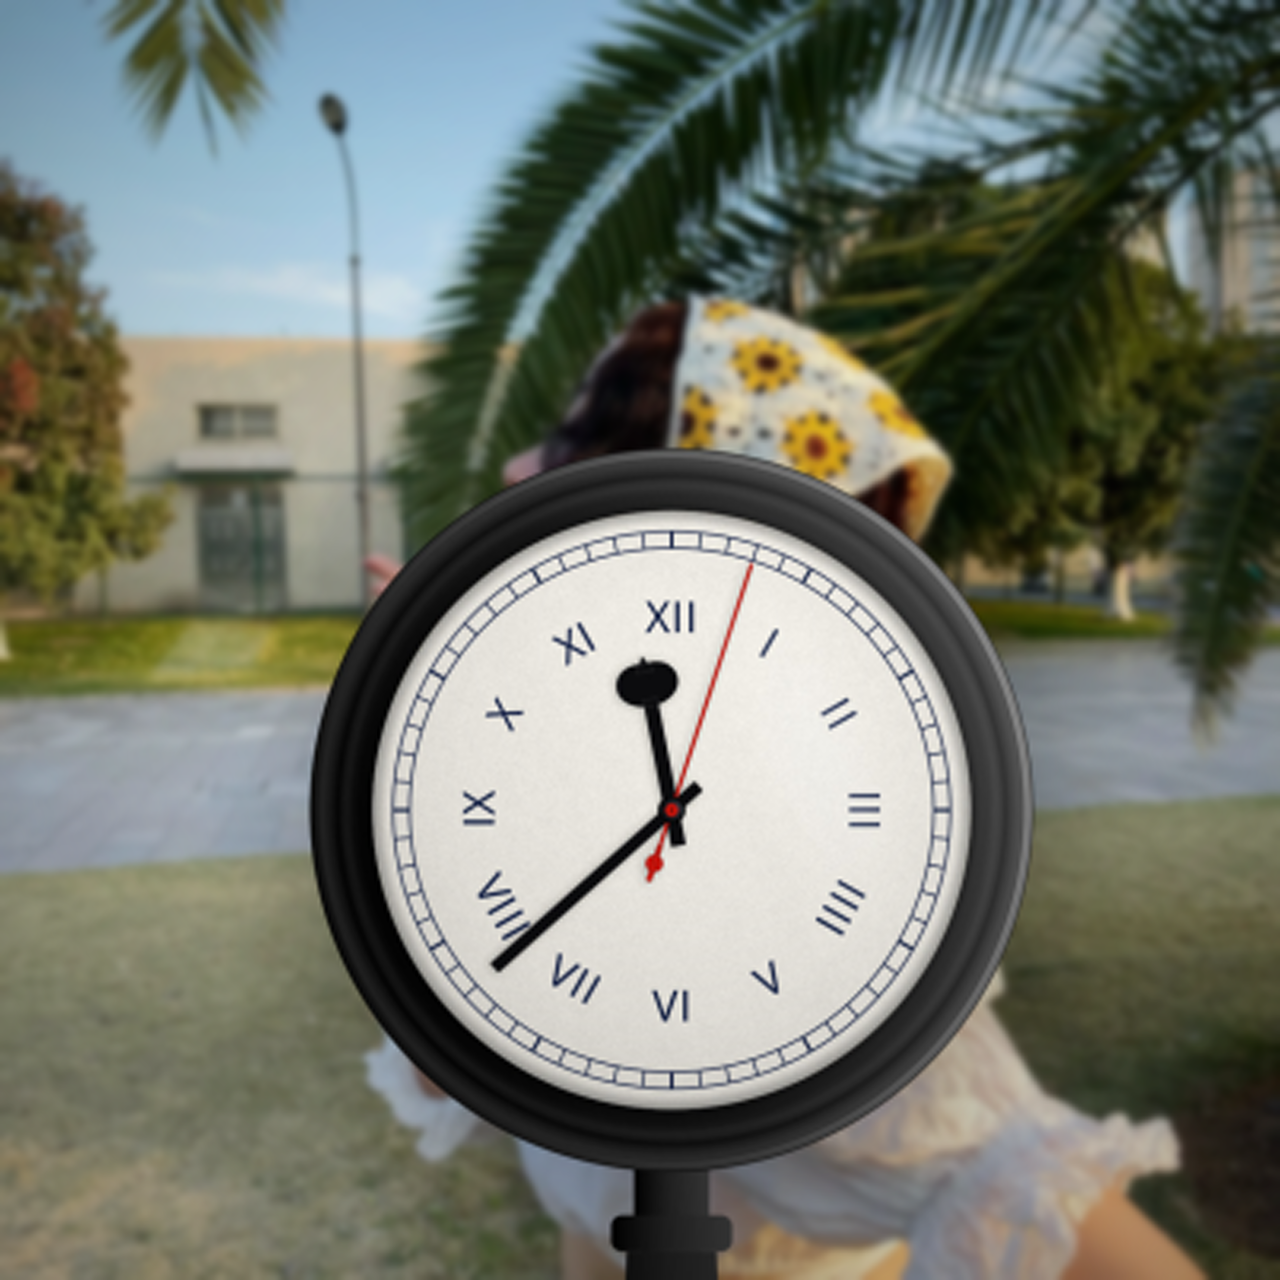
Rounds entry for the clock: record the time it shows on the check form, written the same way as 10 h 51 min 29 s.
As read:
11 h 38 min 03 s
